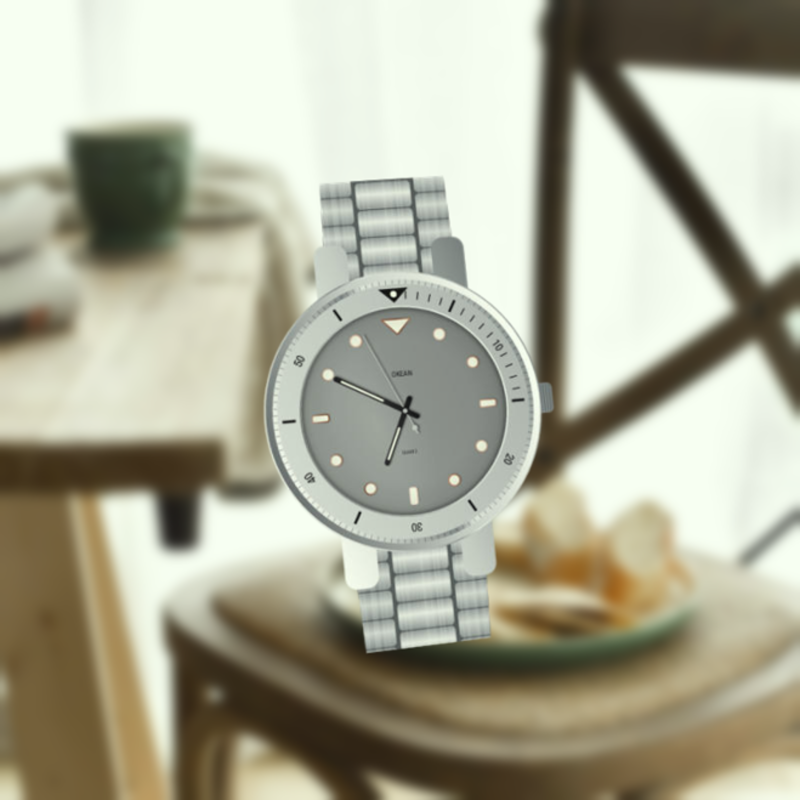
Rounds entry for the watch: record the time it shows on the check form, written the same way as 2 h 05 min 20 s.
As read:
6 h 49 min 56 s
